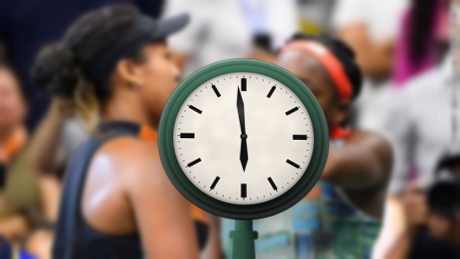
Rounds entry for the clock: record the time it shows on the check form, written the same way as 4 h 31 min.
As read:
5 h 59 min
